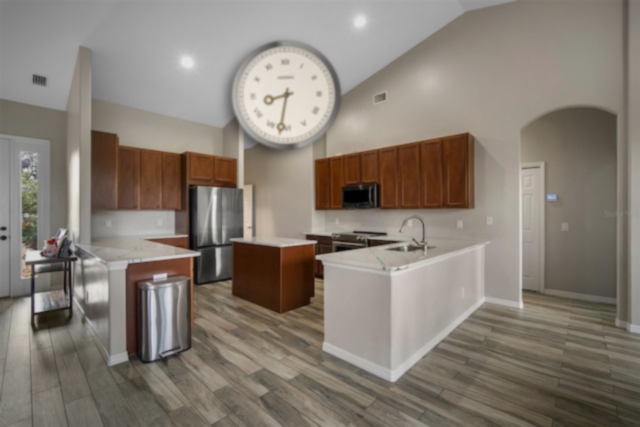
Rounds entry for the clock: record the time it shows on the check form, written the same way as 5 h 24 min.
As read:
8 h 32 min
